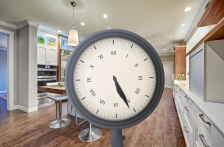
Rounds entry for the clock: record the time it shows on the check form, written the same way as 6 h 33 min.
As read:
5 h 26 min
